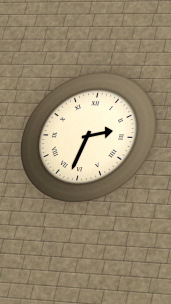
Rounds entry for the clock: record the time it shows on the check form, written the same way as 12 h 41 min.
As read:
2 h 32 min
